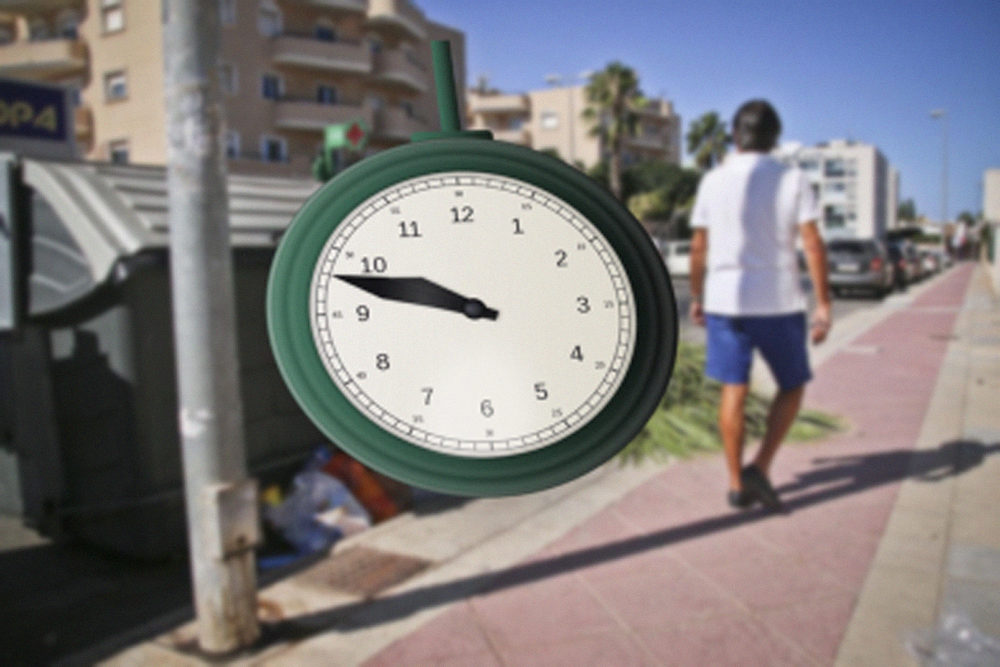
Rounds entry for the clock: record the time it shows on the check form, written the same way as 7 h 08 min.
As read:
9 h 48 min
